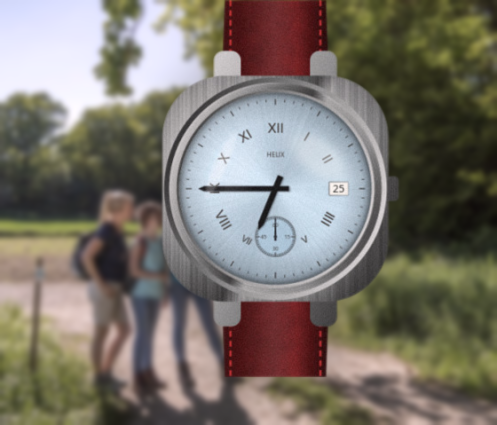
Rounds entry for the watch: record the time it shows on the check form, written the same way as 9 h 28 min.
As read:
6 h 45 min
